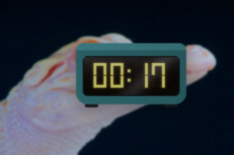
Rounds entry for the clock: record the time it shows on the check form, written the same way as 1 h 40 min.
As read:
0 h 17 min
